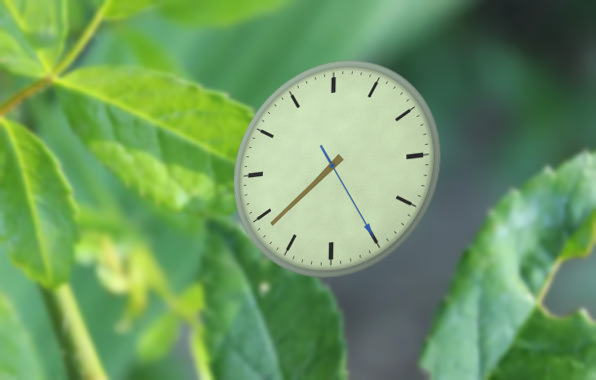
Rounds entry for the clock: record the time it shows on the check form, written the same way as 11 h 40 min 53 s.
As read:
7 h 38 min 25 s
